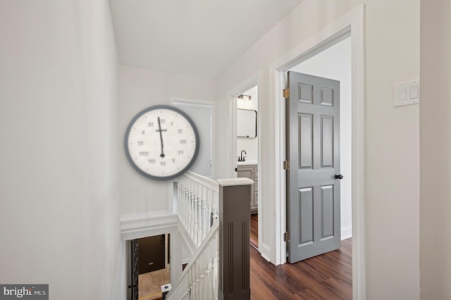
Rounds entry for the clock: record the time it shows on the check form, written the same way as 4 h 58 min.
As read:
5 h 59 min
